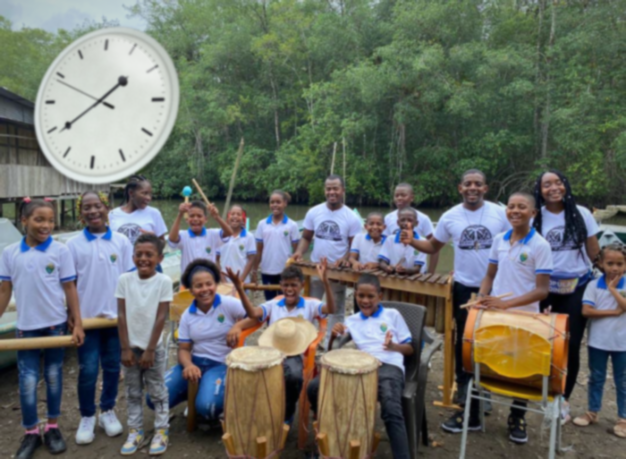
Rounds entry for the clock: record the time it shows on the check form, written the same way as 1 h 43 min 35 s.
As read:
1 h 38 min 49 s
